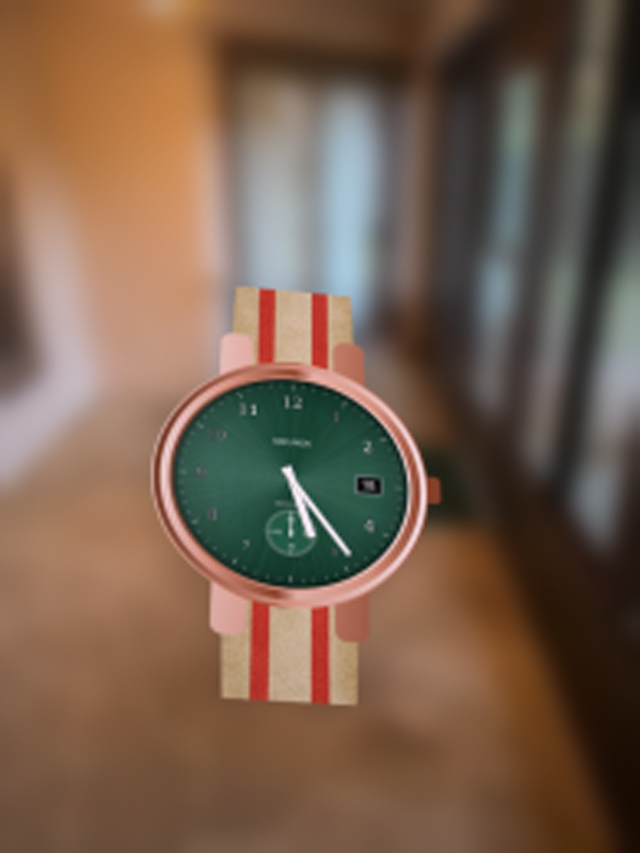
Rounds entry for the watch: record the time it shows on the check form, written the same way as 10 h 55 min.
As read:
5 h 24 min
